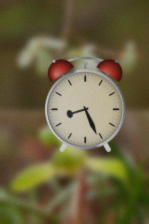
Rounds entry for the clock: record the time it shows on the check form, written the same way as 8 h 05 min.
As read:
8 h 26 min
